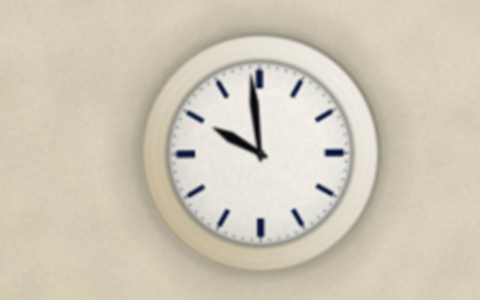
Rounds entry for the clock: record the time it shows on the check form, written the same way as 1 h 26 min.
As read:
9 h 59 min
